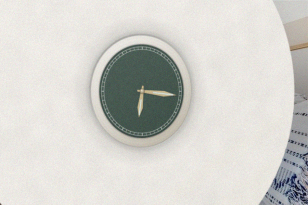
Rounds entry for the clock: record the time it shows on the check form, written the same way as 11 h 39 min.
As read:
6 h 16 min
